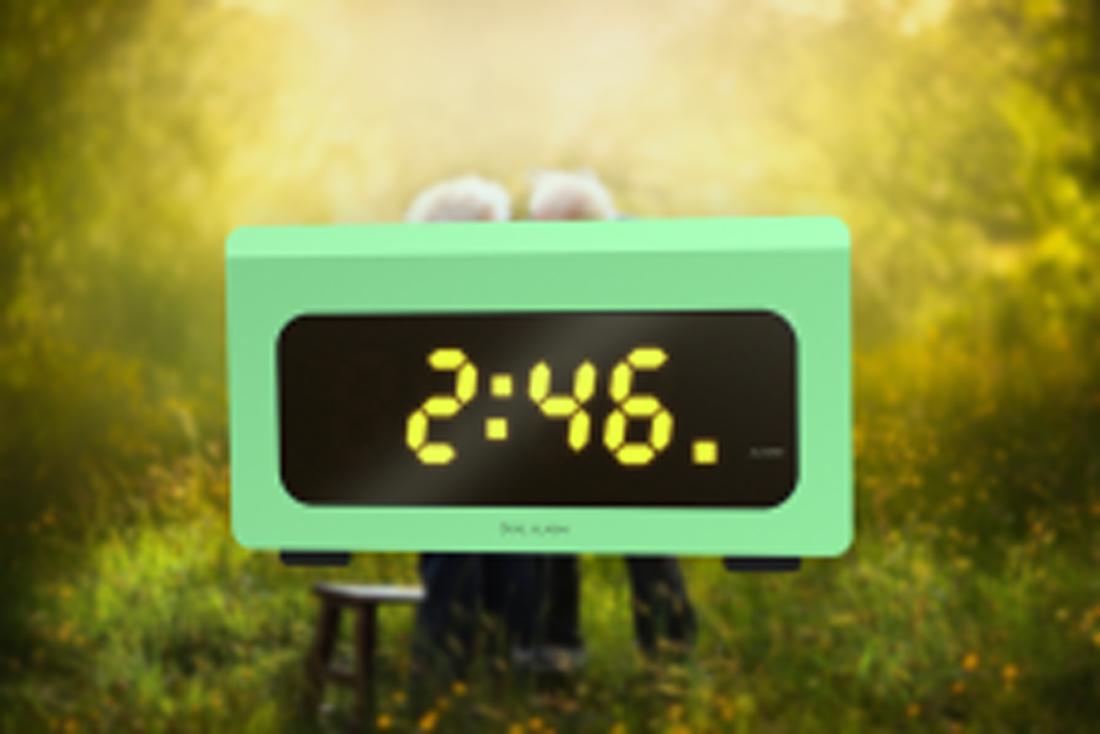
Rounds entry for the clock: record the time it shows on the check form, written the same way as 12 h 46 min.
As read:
2 h 46 min
